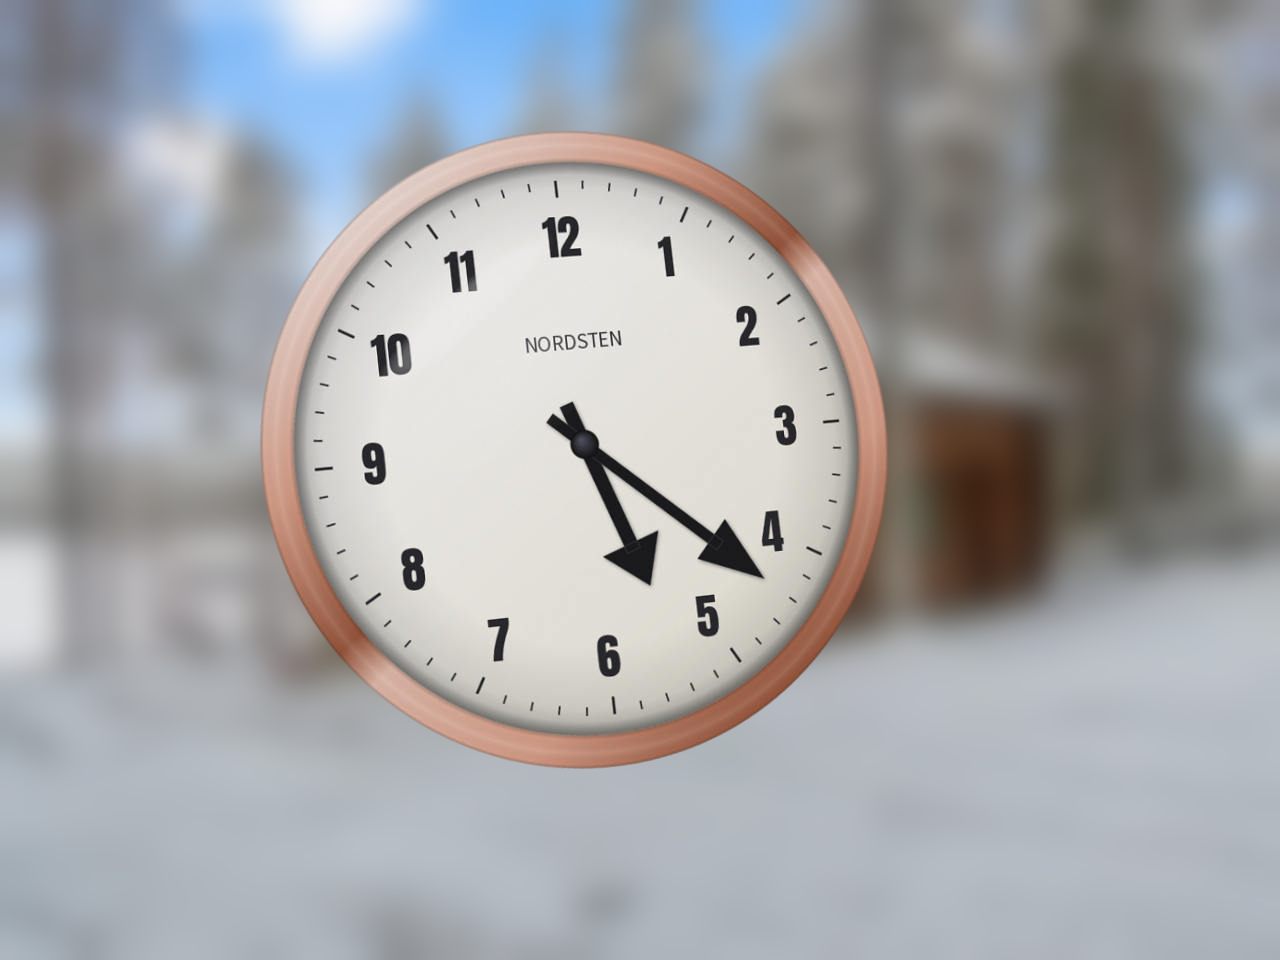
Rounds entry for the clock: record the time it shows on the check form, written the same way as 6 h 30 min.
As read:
5 h 22 min
